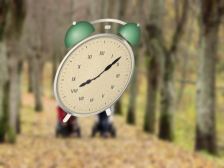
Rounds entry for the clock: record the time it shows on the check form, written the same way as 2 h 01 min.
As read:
8 h 08 min
